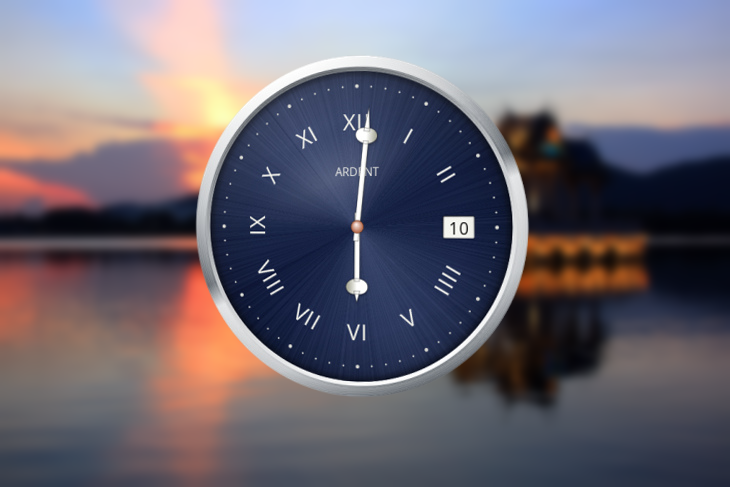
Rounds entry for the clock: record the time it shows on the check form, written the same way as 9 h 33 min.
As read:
6 h 01 min
